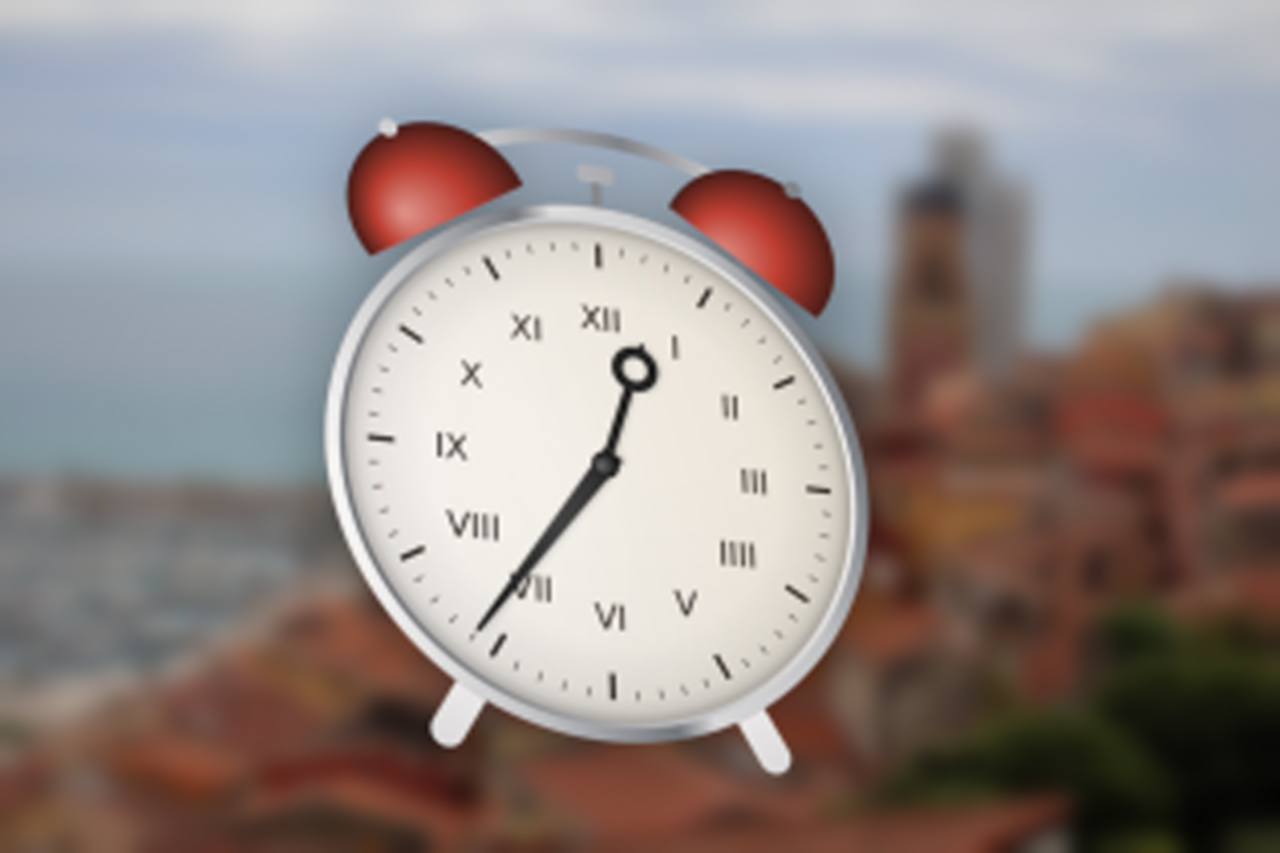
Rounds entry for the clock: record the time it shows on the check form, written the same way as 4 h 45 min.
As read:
12 h 36 min
